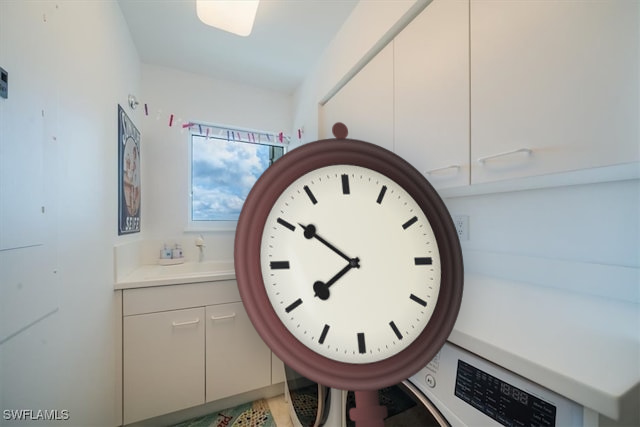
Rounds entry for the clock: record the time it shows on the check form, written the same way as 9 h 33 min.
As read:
7 h 51 min
